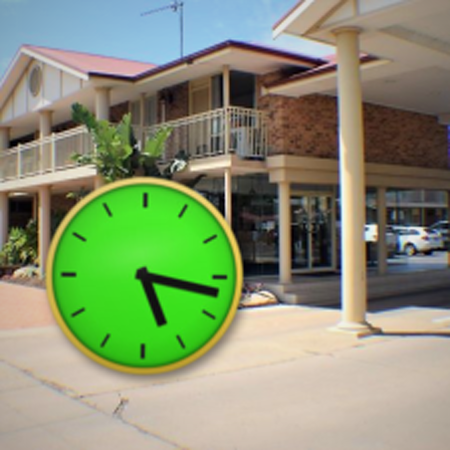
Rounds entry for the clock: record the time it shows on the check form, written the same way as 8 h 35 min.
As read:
5 h 17 min
